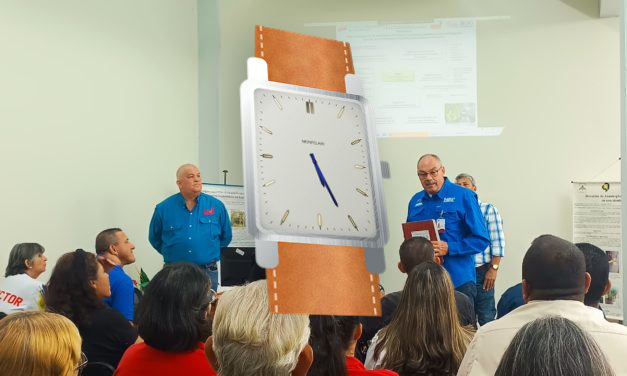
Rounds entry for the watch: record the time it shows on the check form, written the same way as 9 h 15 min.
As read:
5 h 26 min
